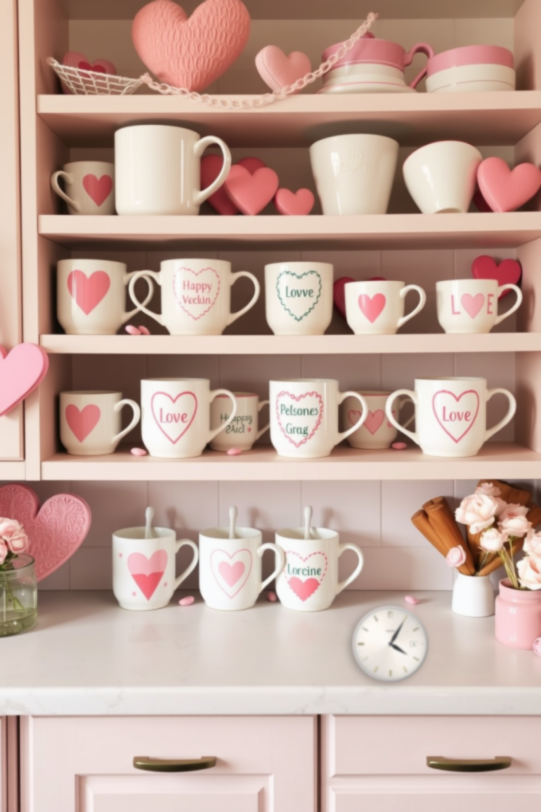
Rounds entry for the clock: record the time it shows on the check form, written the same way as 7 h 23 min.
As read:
4 h 05 min
